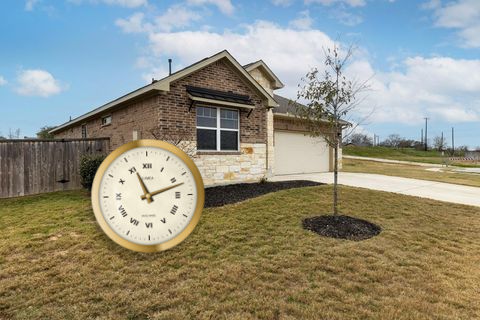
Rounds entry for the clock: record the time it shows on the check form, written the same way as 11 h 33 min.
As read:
11 h 12 min
